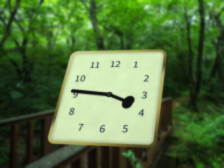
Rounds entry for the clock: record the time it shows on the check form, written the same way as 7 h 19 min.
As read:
3 h 46 min
